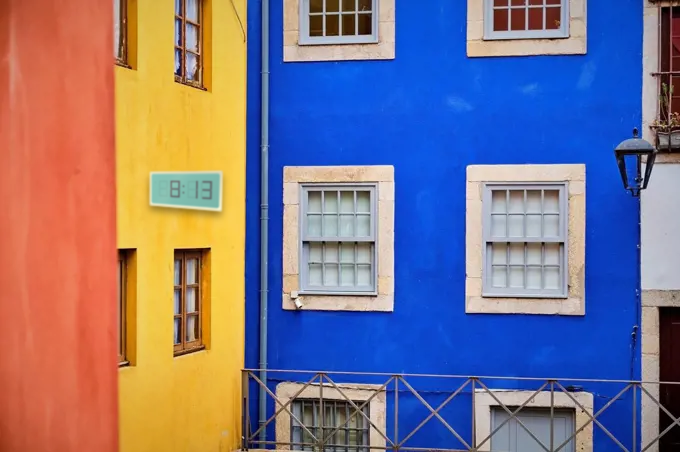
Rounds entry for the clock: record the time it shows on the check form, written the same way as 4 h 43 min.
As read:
8 h 13 min
